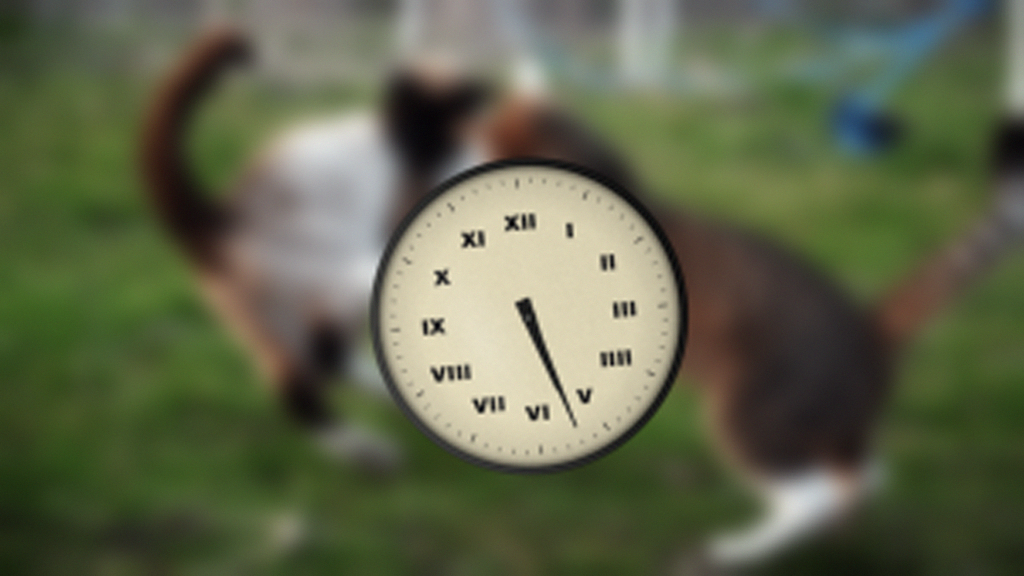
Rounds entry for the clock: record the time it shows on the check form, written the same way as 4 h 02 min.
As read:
5 h 27 min
